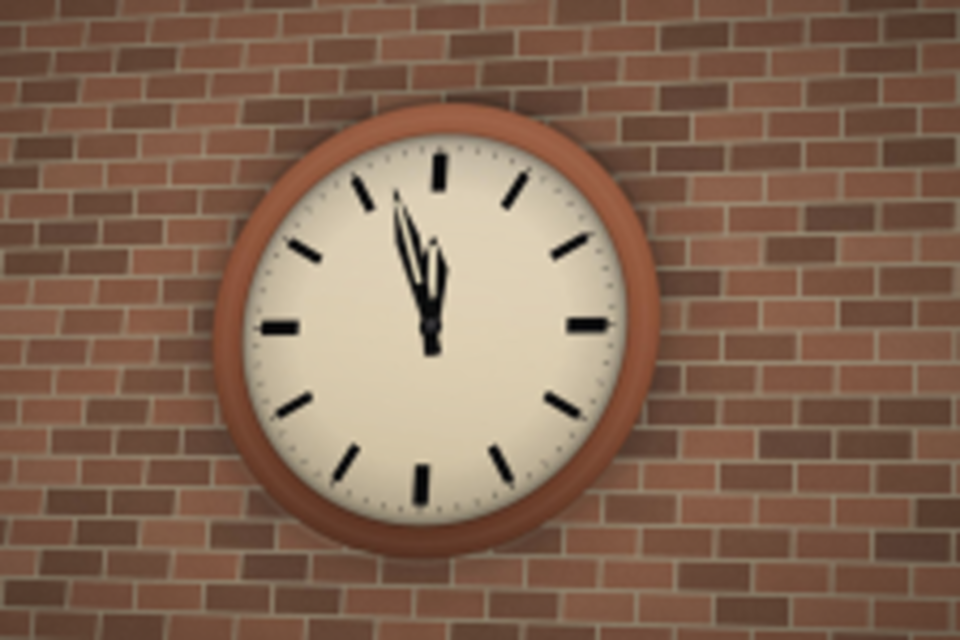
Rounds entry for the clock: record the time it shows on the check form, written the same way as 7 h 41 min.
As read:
11 h 57 min
